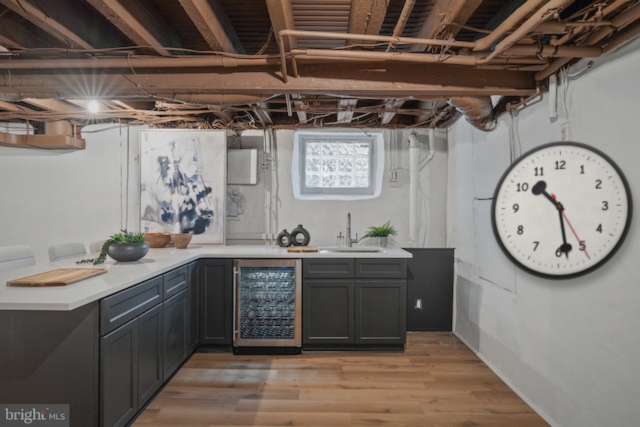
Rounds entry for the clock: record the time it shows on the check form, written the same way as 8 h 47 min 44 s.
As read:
10 h 28 min 25 s
